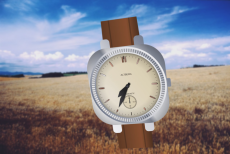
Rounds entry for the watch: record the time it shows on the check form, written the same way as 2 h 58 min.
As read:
7 h 35 min
